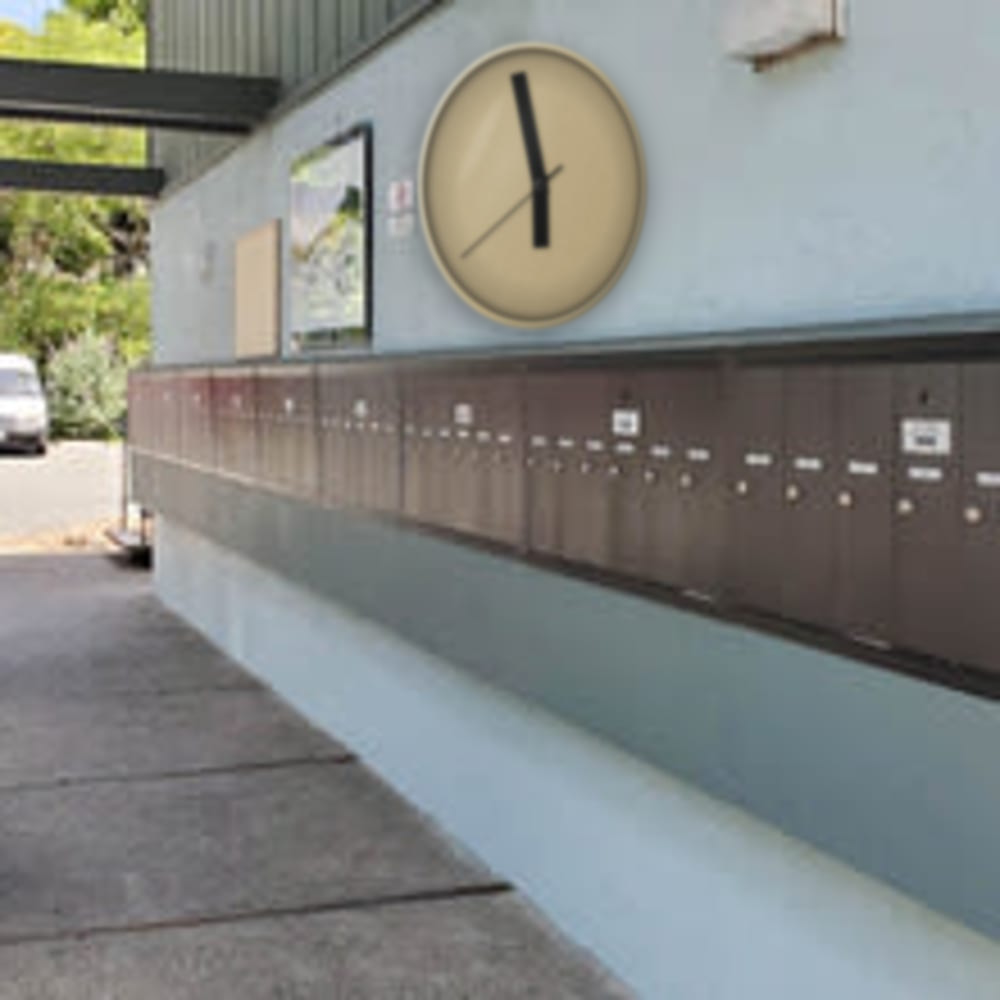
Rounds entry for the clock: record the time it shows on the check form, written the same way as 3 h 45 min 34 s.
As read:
5 h 57 min 39 s
